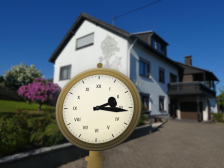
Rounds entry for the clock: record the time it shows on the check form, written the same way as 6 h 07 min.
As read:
2 h 16 min
